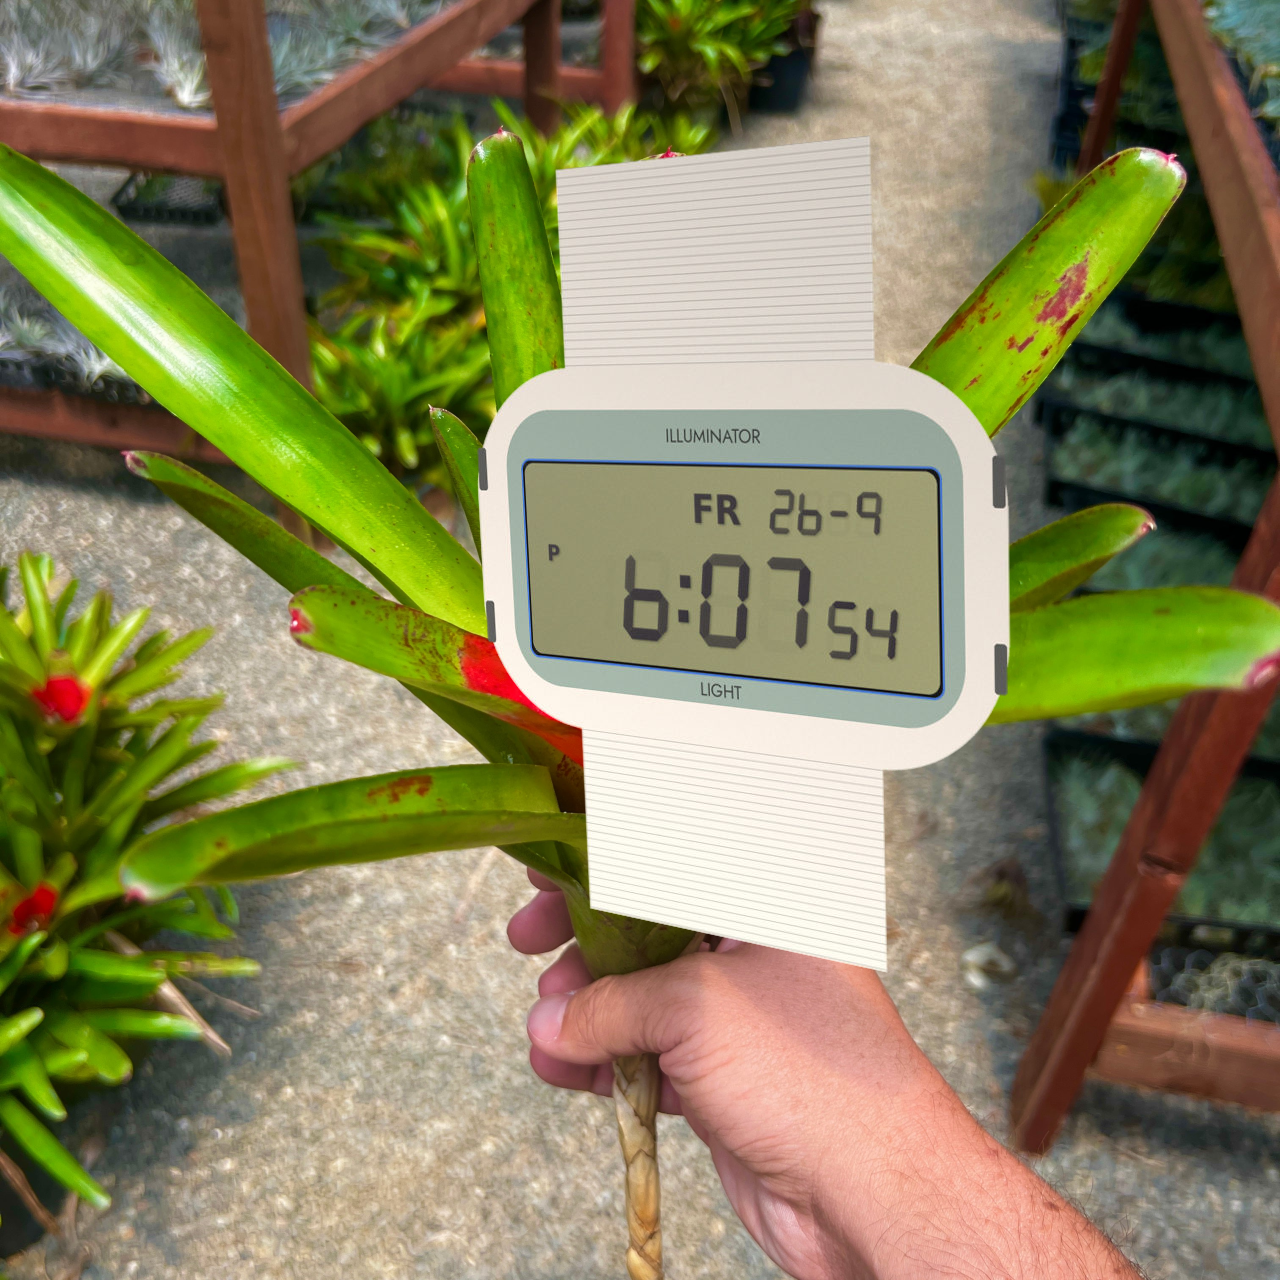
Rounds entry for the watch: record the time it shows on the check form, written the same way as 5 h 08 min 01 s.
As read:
6 h 07 min 54 s
